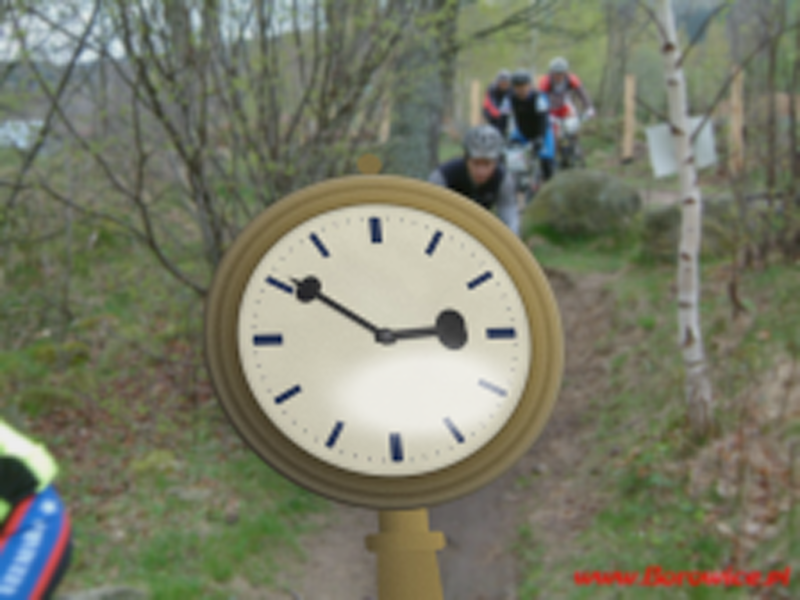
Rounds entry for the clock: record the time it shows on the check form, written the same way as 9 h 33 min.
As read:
2 h 51 min
